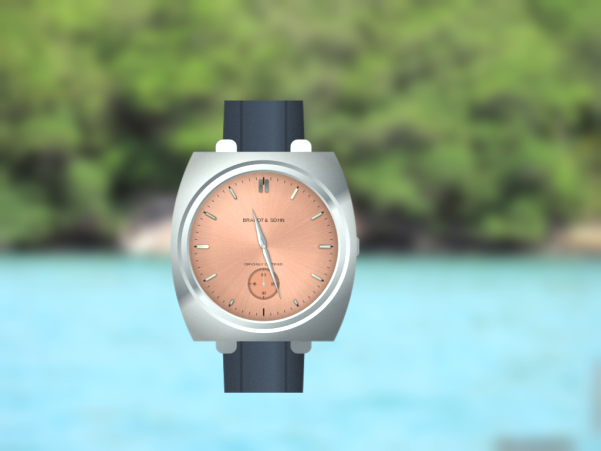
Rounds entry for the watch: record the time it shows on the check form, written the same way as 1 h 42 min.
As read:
11 h 27 min
